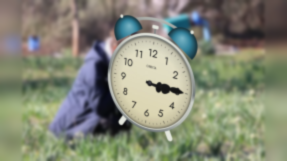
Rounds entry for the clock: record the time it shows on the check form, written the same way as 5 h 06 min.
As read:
3 h 15 min
